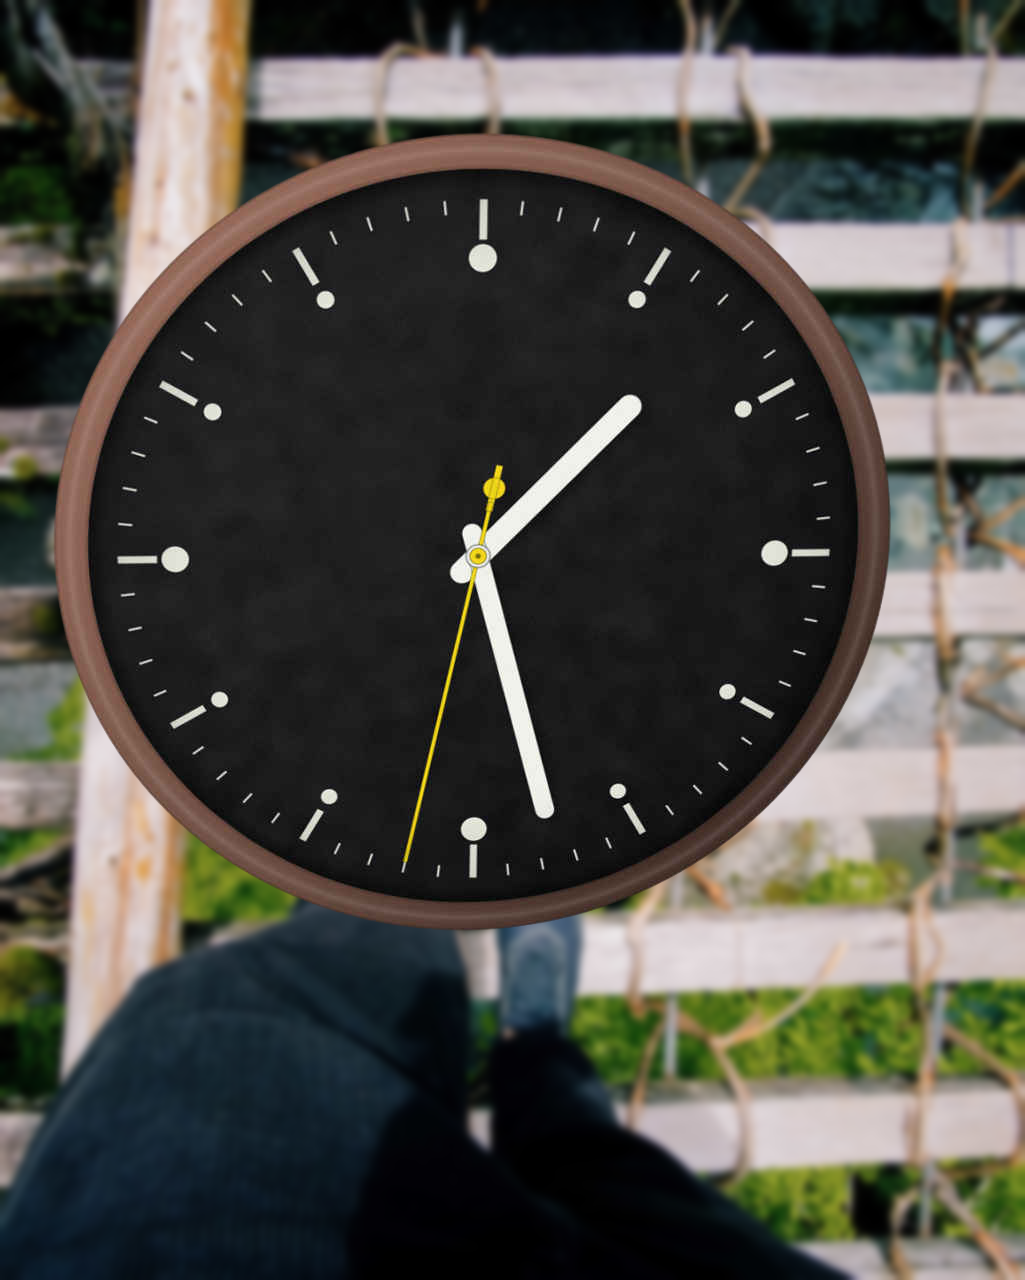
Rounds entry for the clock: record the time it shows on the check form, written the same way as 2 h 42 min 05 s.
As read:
1 h 27 min 32 s
